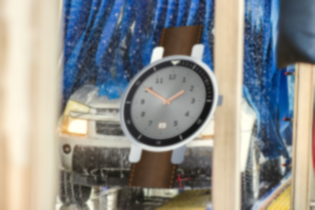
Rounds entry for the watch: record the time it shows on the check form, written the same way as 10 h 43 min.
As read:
1 h 50 min
